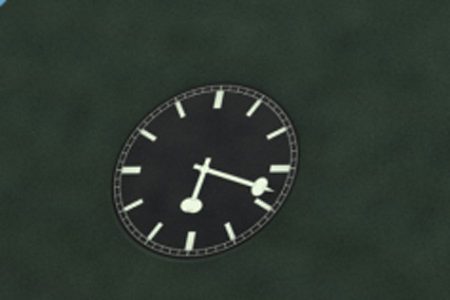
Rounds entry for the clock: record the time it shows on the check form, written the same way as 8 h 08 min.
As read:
6 h 18 min
